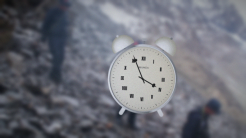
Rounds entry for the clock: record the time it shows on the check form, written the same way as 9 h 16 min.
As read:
3 h 56 min
